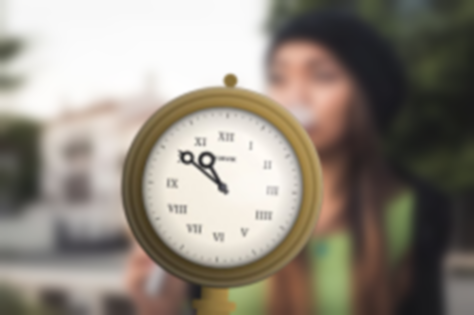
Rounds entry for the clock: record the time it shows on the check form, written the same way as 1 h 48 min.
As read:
10 h 51 min
